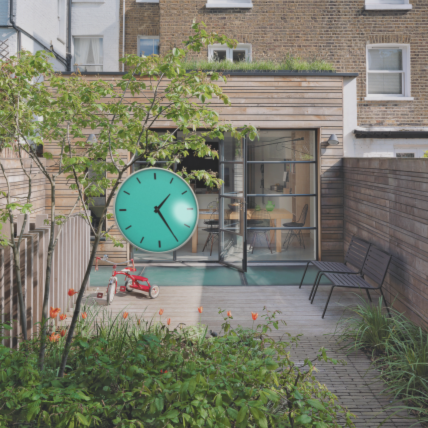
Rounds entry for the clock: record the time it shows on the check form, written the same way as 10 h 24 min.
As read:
1 h 25 min
